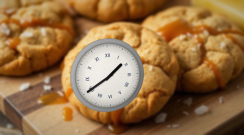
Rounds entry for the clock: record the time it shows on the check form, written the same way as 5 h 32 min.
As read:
1 h 40 min
